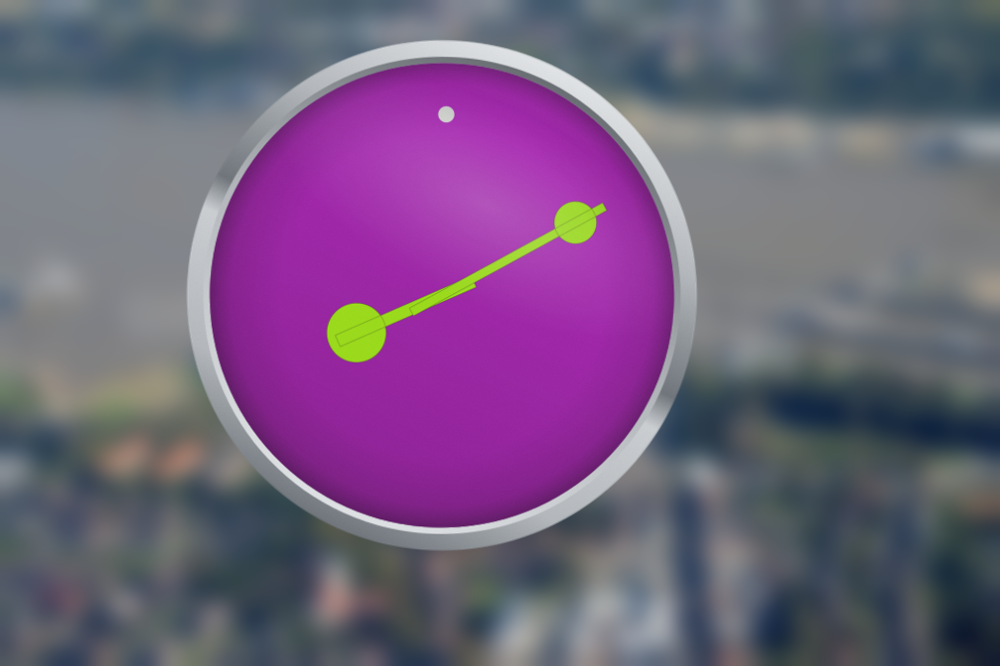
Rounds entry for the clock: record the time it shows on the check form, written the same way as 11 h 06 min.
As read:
8 h 10 min
